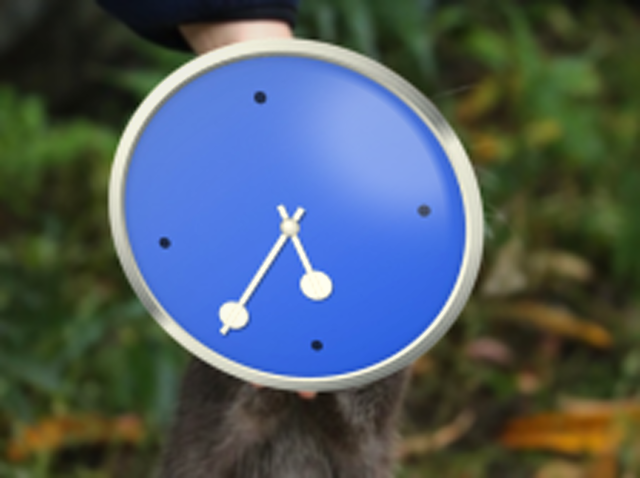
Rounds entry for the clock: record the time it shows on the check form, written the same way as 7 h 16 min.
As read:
5 h 37 min
